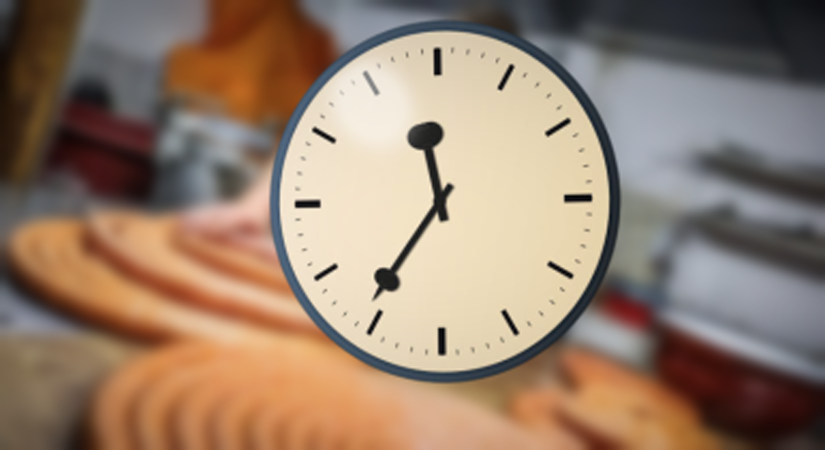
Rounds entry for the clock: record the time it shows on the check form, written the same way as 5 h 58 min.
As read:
11 h 36 min
